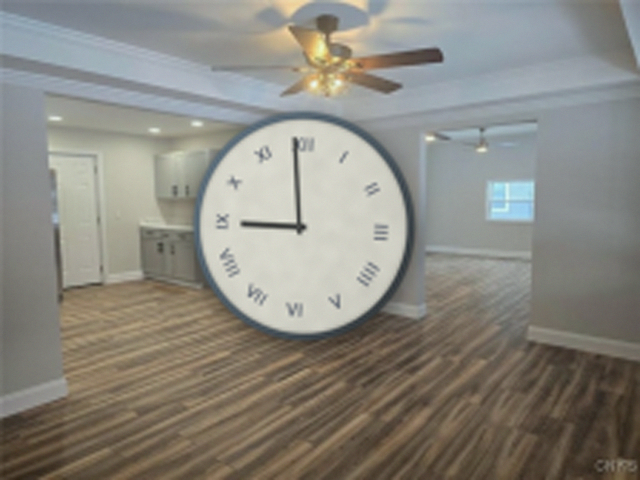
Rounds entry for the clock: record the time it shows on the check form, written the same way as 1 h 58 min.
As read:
8 h 59 min
